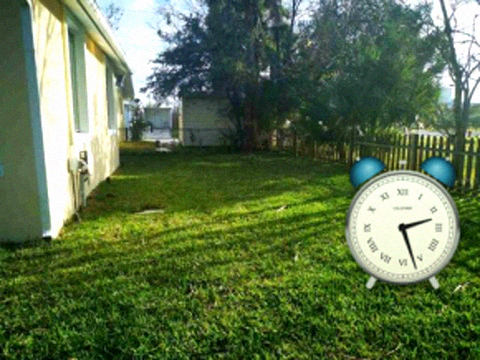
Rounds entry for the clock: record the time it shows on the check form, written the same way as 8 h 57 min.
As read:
2 h 27 min
